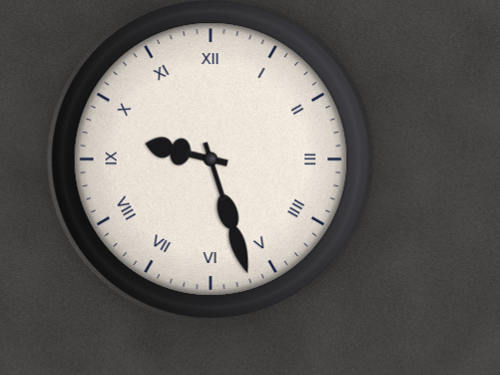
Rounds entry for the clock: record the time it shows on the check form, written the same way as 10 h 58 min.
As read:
9 h 27 min
